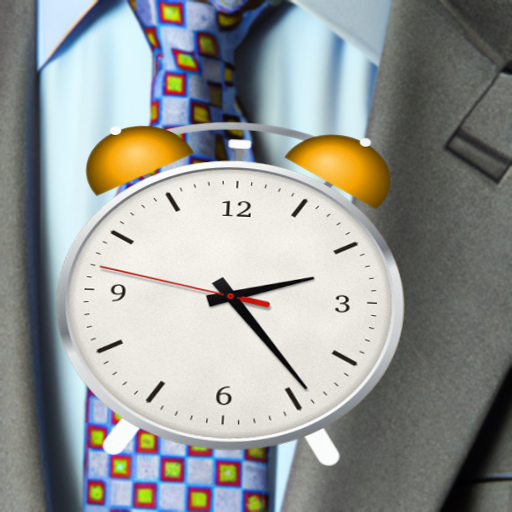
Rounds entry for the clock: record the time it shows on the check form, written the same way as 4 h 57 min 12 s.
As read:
2 h 23 min 47 s
